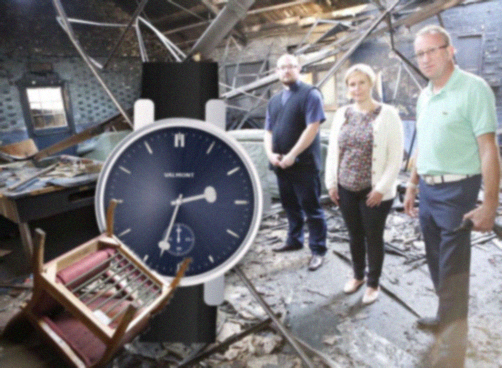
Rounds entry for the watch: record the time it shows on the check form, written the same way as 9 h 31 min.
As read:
2 h 33 min
